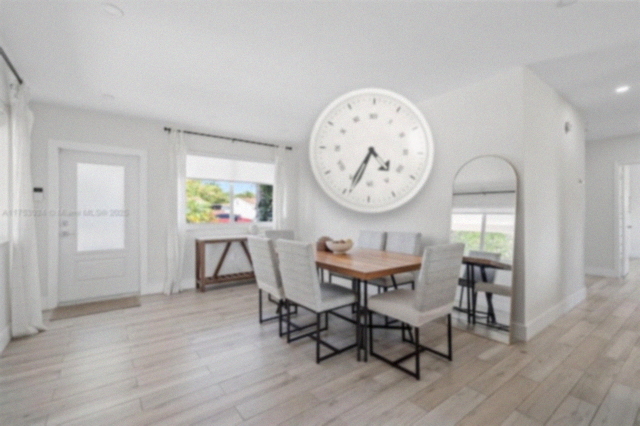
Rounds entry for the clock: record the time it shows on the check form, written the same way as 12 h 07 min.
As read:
4 h 34 min
